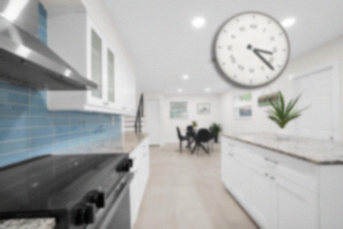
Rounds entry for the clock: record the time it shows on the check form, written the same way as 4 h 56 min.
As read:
3 h 22 min
